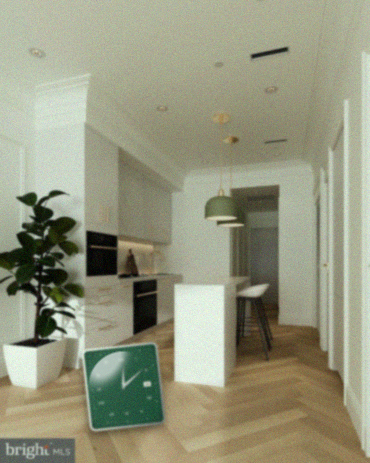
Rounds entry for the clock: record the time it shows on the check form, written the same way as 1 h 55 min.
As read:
12 h 09 min
